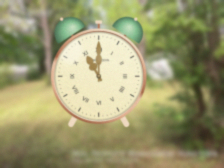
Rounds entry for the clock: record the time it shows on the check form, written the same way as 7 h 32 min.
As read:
11 h 00 min
